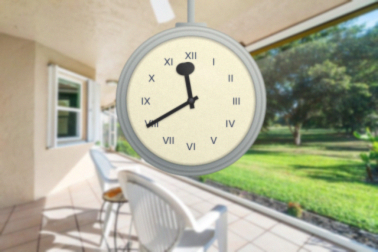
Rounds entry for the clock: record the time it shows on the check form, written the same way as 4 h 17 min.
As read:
11 h 40 min
